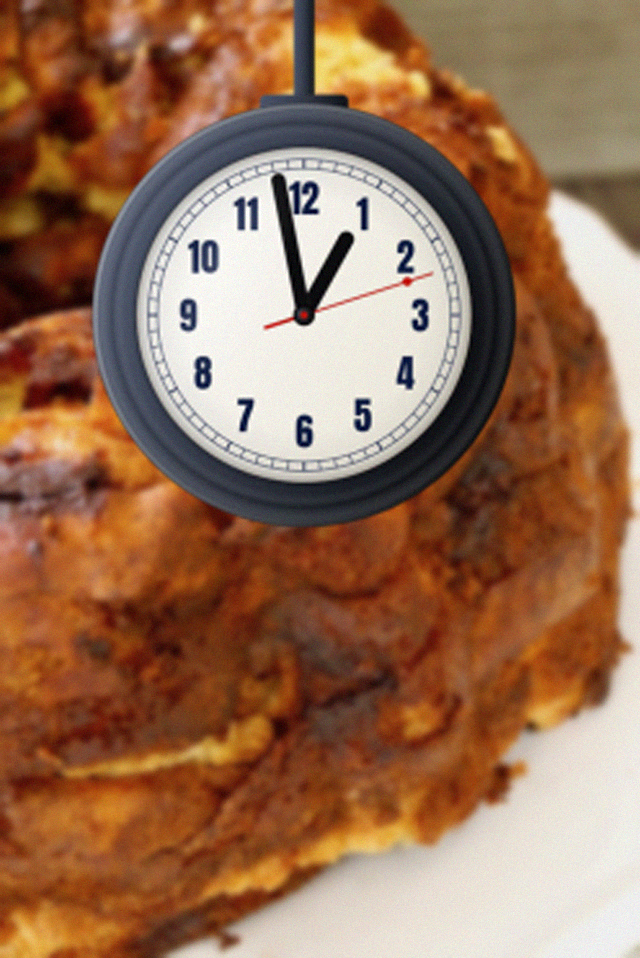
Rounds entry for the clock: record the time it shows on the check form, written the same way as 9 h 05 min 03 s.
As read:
12 h 58 min 12 s
